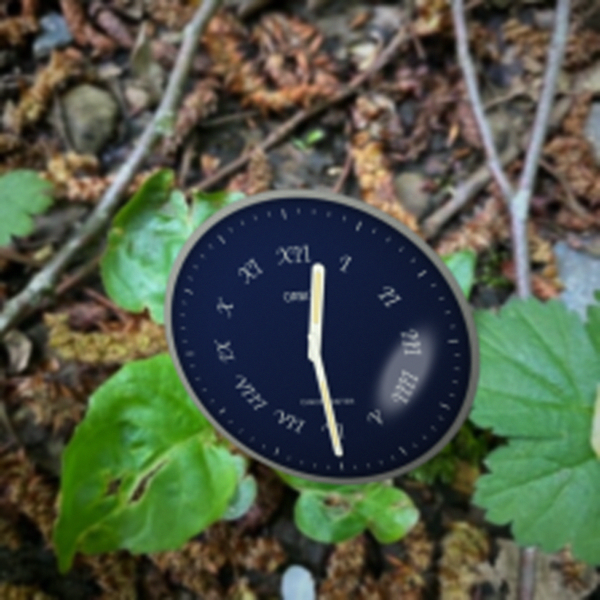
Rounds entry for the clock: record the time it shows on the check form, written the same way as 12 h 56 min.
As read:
12 h 30 min
